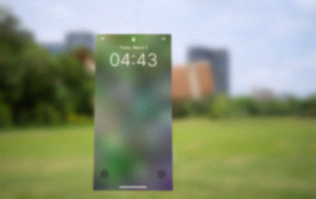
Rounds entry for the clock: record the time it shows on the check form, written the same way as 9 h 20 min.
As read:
4 h 43 min
